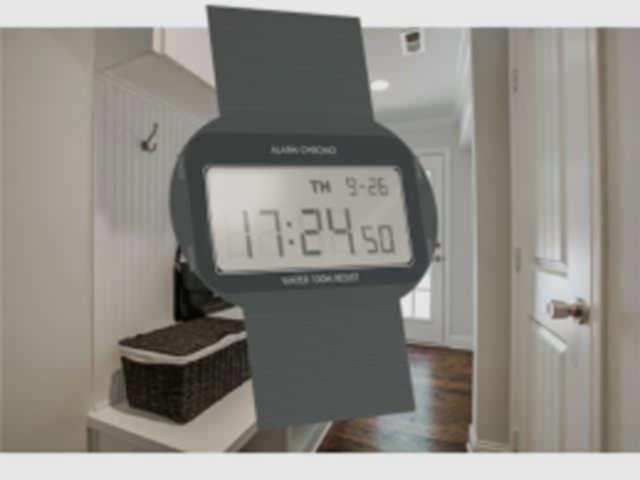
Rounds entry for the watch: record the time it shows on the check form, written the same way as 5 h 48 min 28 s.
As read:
17 h 24 min 50 s
